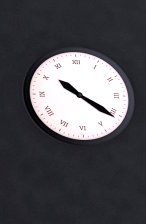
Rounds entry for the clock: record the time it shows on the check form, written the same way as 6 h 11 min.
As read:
10 h 21 min
